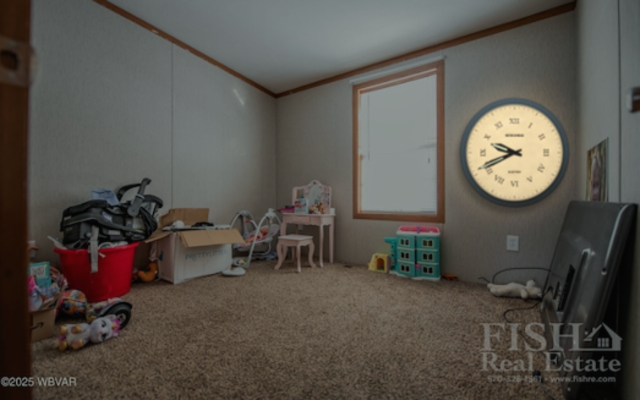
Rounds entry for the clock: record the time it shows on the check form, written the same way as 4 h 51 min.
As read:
9 h 41 min
